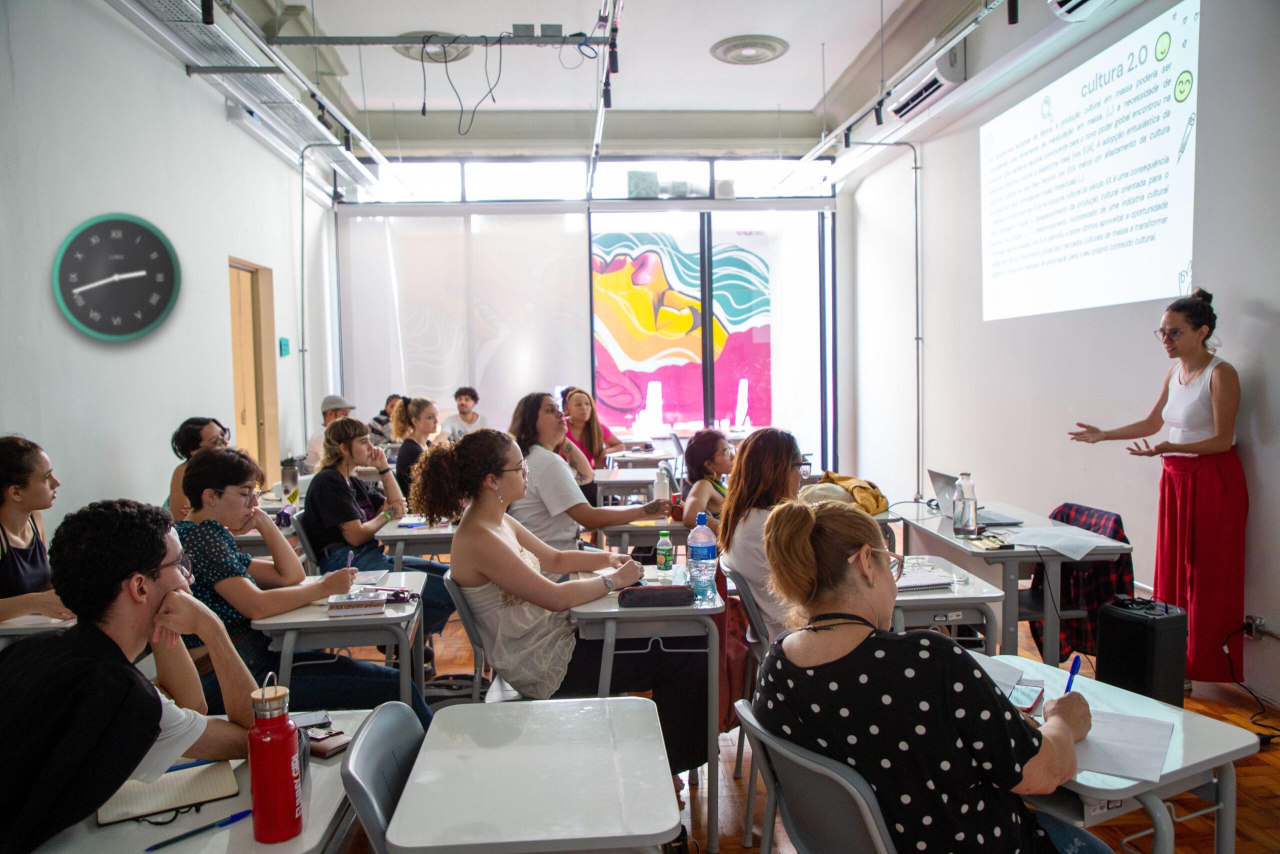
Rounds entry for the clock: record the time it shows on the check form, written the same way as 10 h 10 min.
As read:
2 h 42 min
